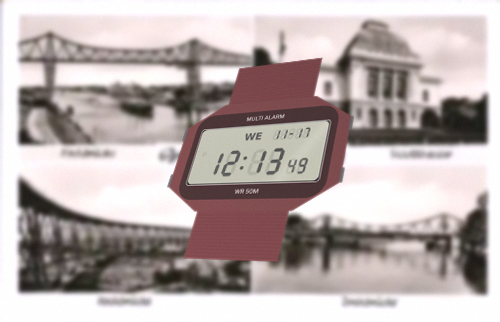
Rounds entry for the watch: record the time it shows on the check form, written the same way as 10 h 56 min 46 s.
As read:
12 h 13 min 49 s
